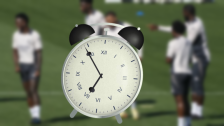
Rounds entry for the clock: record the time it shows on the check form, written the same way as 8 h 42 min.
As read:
6 h 54 min
